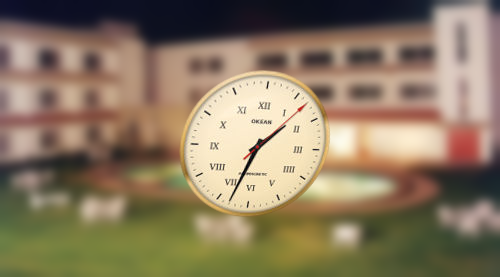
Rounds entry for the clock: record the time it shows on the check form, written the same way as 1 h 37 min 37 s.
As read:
1 h 33 min 07 s
